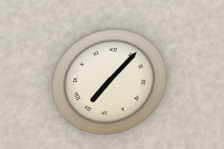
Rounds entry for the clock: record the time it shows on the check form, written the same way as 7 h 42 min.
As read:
7 h 06 min
